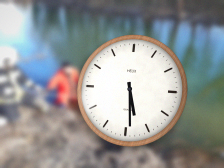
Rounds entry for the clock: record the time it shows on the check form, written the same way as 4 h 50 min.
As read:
5 h 29 min
